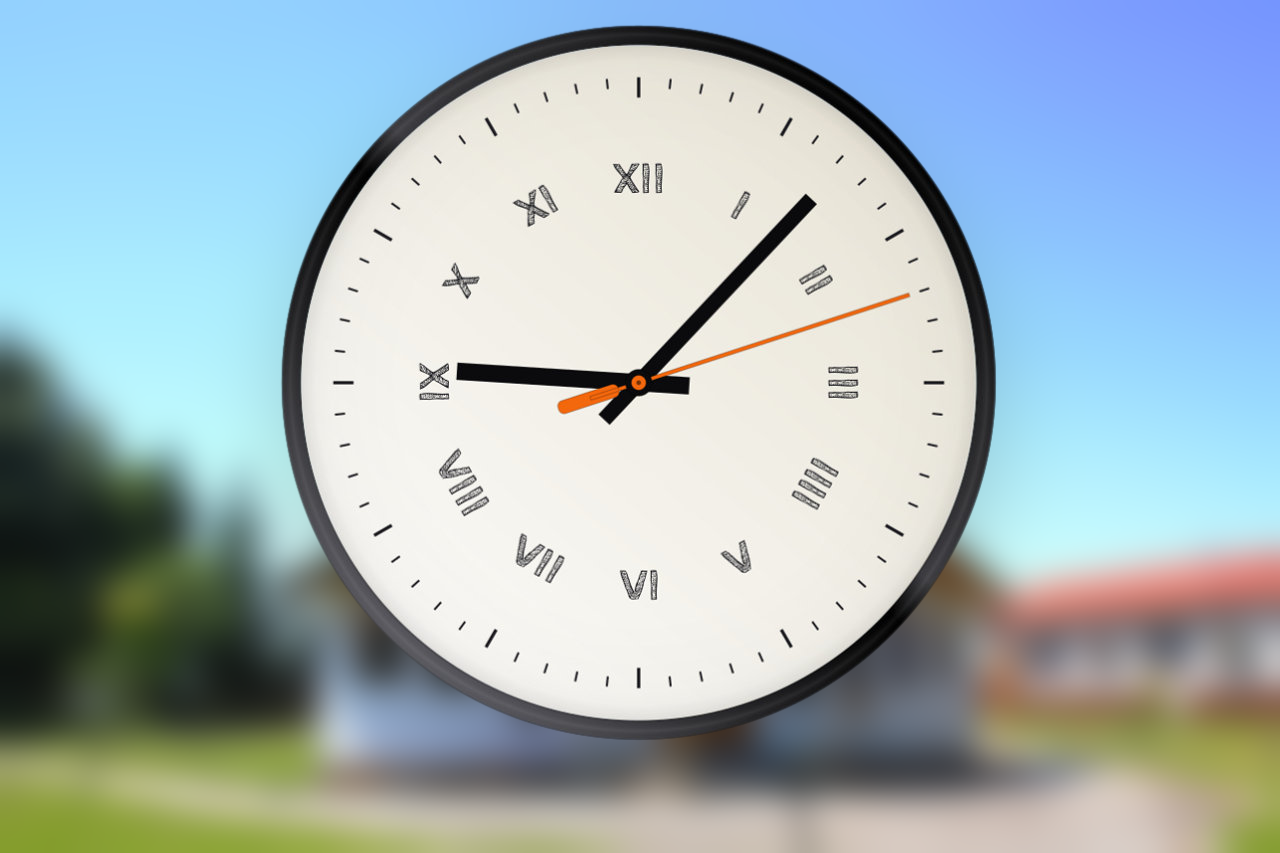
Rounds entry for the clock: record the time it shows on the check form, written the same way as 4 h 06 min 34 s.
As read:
9 h 07 min 12 s
